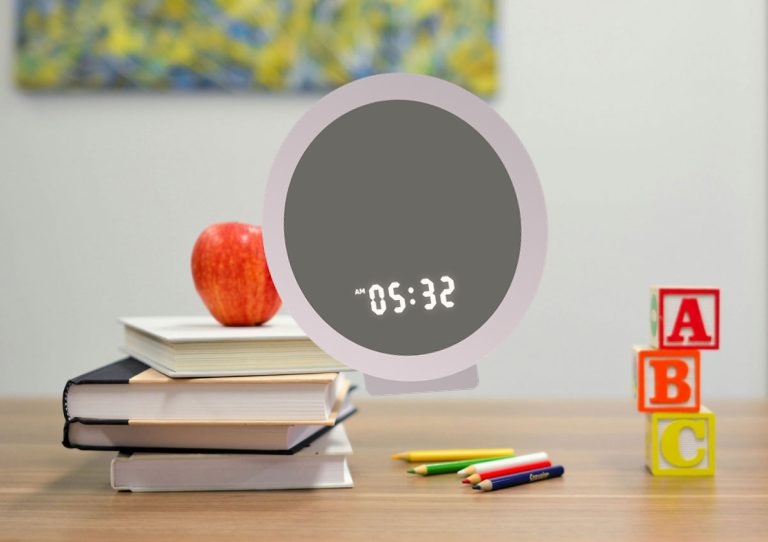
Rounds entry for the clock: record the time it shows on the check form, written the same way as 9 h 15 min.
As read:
5 h 32 min
